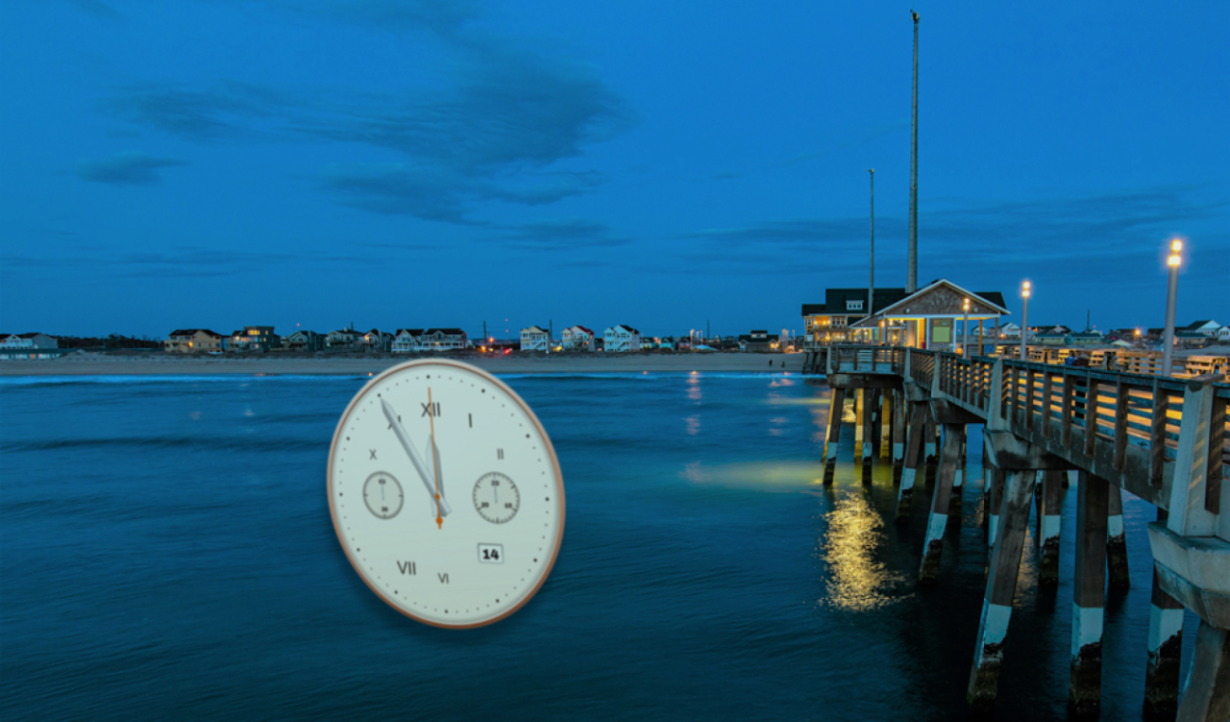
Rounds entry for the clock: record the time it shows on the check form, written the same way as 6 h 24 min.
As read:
11 h 55 min
